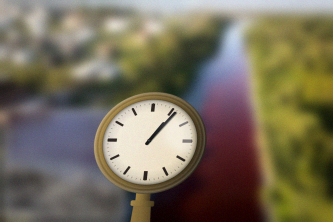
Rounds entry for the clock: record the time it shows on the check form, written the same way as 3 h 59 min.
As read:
1 h 06 min
